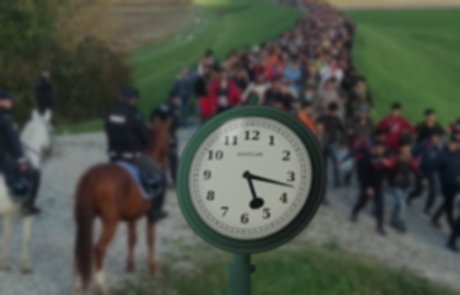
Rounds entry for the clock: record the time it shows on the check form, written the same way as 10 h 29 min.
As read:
5 h 17 min
